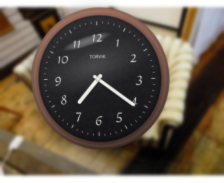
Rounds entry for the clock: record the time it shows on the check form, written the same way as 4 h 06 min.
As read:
7 h 21 min
